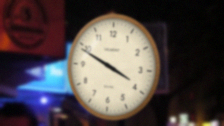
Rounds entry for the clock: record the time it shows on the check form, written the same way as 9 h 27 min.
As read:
3 h 49 min
